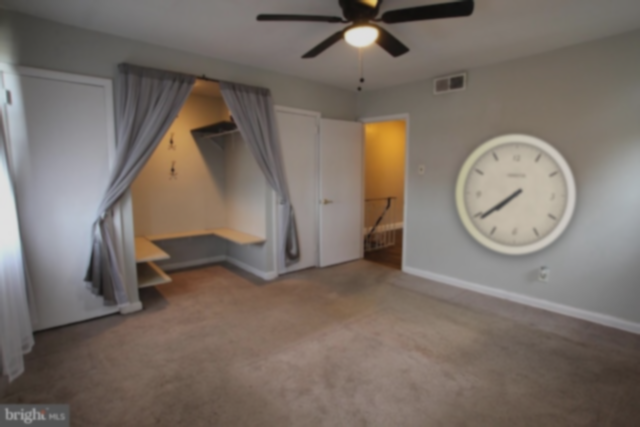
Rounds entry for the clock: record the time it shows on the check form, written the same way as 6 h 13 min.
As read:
7 h 39 min
